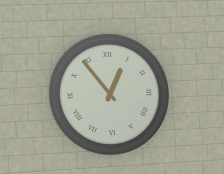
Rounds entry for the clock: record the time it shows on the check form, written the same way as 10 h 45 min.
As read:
12 h 54 min
